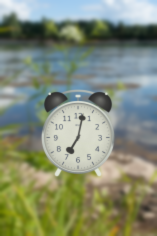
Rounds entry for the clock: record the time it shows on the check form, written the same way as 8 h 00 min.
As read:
7 h 02 min
